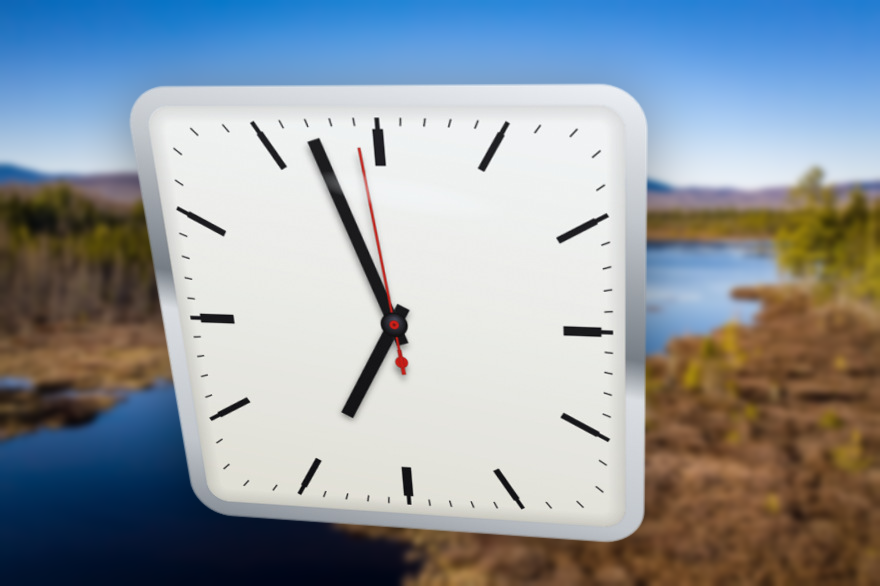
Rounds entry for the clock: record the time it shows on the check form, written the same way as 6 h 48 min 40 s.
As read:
6 h 56 min 59 s
